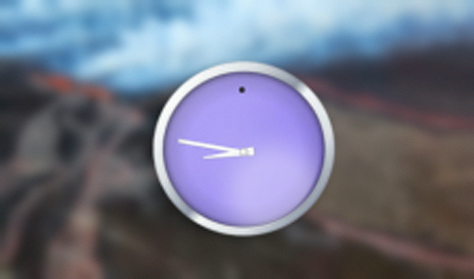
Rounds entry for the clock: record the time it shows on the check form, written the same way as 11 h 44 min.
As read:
8 h 47 min
